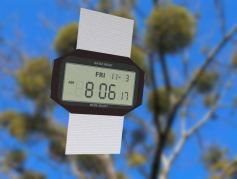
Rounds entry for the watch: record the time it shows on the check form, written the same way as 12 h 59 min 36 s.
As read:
8 h 06 min 17 s
